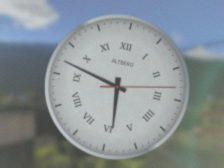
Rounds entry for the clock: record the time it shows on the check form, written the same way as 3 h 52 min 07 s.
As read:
5 h 47 min 13 s
